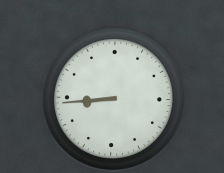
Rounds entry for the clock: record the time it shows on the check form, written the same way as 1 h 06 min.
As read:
8 h 44 min
